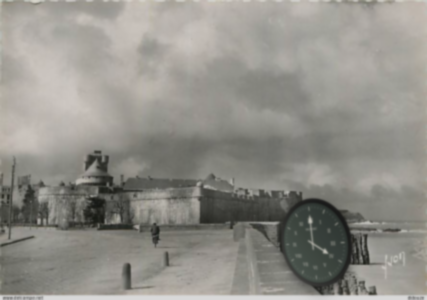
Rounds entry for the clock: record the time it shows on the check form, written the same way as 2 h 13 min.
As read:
4 h 00 min
